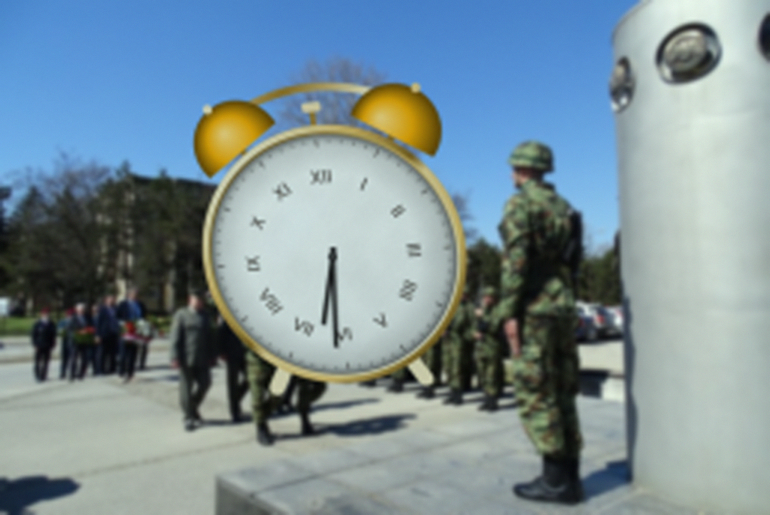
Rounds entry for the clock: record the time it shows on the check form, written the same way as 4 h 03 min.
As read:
6 h 31 min
